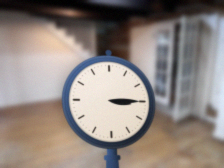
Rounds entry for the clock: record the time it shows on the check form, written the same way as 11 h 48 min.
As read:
3 h 15 min
